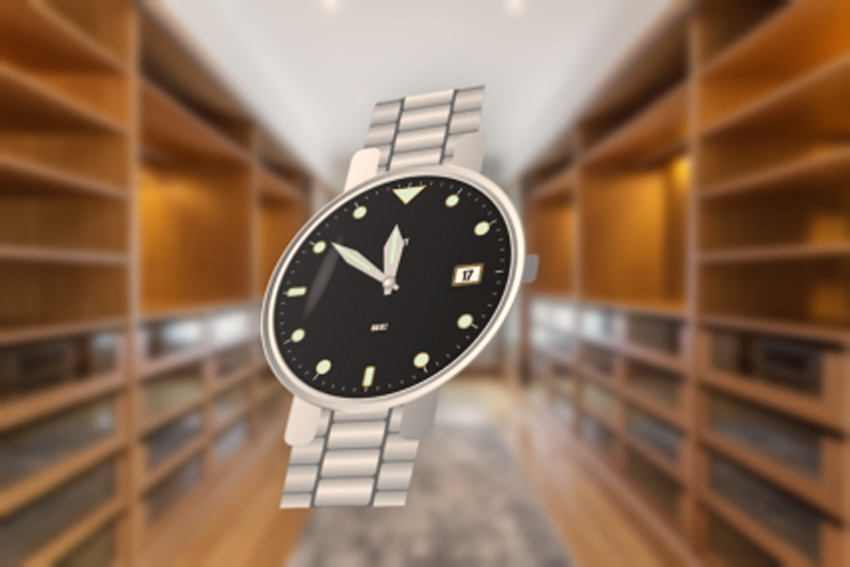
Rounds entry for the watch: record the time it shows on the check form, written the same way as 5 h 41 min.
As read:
11 h 51 min
